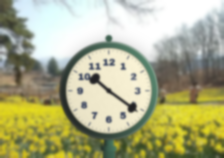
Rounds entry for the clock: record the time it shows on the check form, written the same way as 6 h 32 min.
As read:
10 h 21 min
